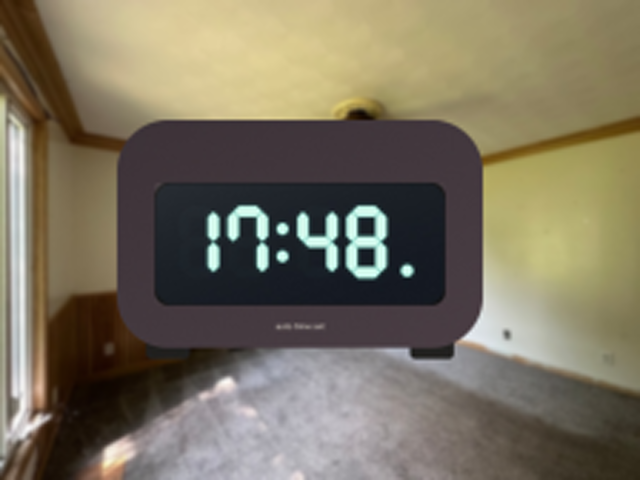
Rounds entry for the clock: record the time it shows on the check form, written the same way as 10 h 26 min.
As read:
17 h 48 min
